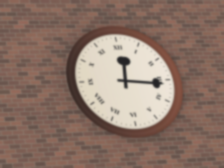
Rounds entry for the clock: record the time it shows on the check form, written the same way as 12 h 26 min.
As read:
12 h 16 min
